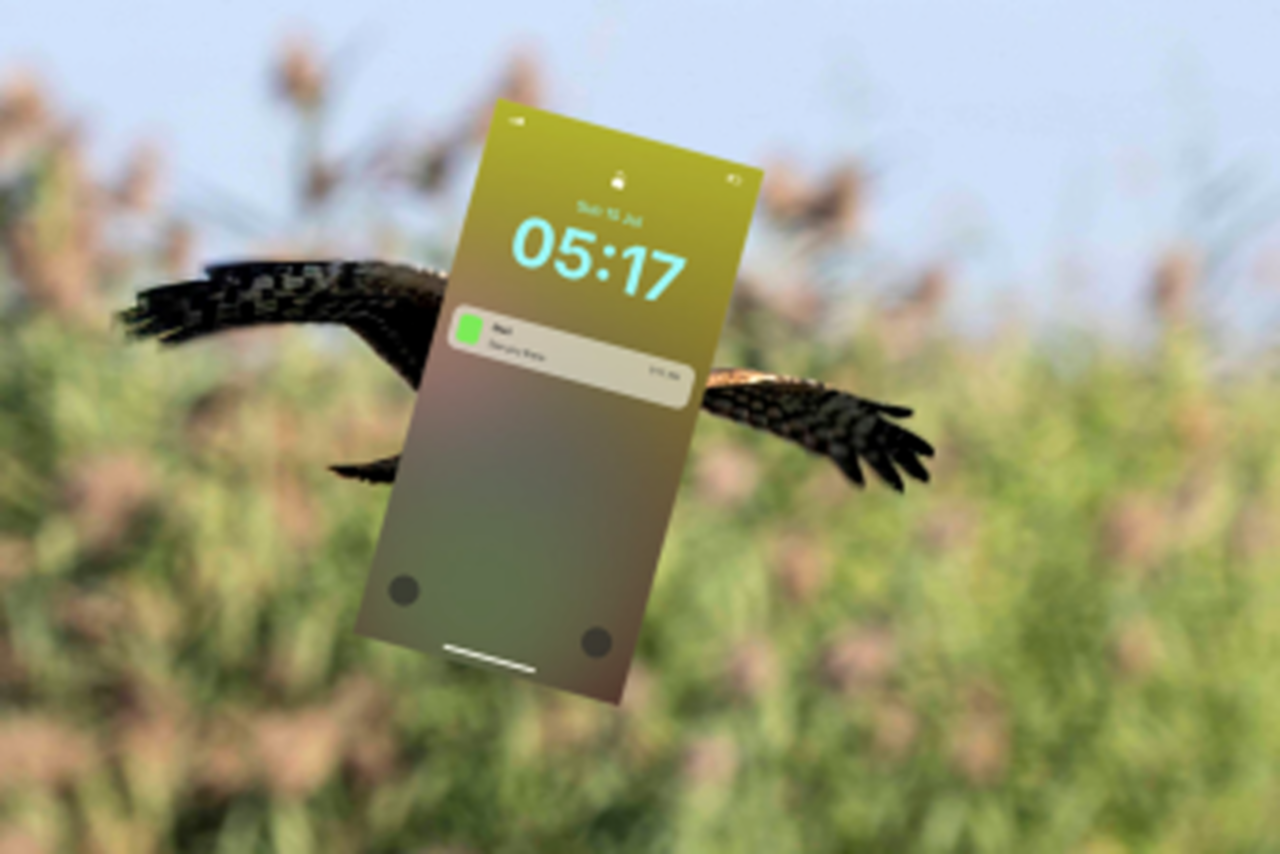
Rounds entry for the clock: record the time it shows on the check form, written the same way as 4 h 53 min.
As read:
5 h 17 min
